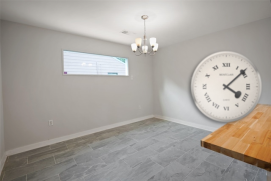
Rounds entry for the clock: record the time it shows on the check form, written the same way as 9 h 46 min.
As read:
4 h 08 min
